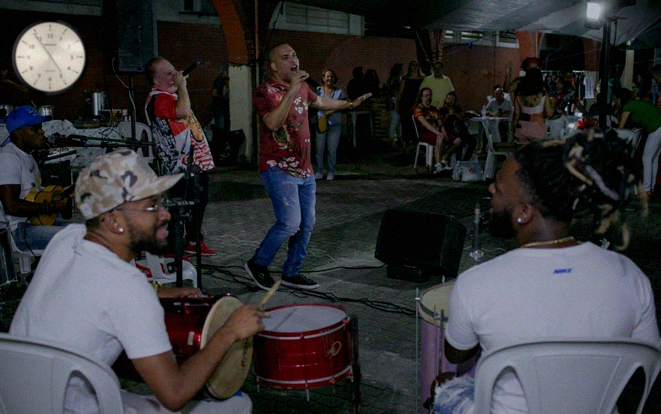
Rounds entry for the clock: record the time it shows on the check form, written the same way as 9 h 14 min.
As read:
4 h 54 min
